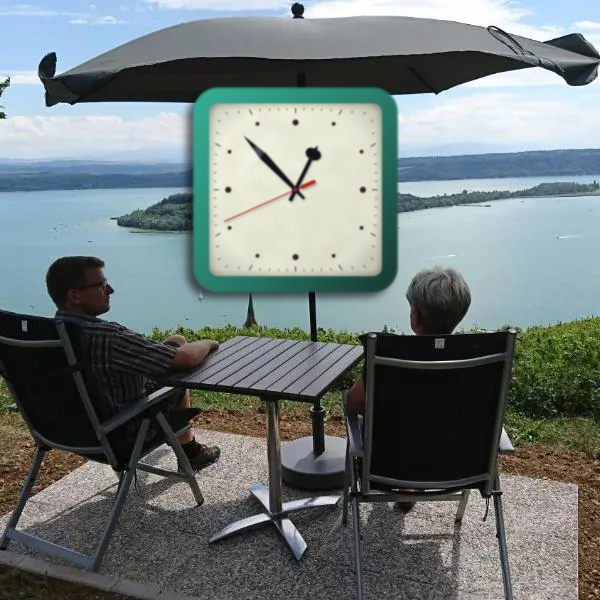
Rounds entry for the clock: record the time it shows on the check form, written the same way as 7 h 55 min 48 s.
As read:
12 h 52 min 41 s
